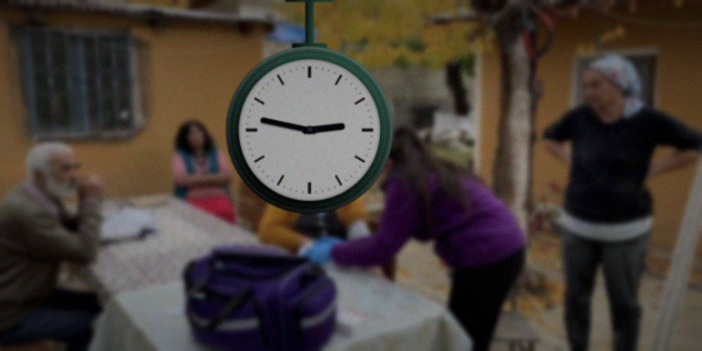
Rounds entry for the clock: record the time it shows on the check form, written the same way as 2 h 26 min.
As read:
2 h 47 min
